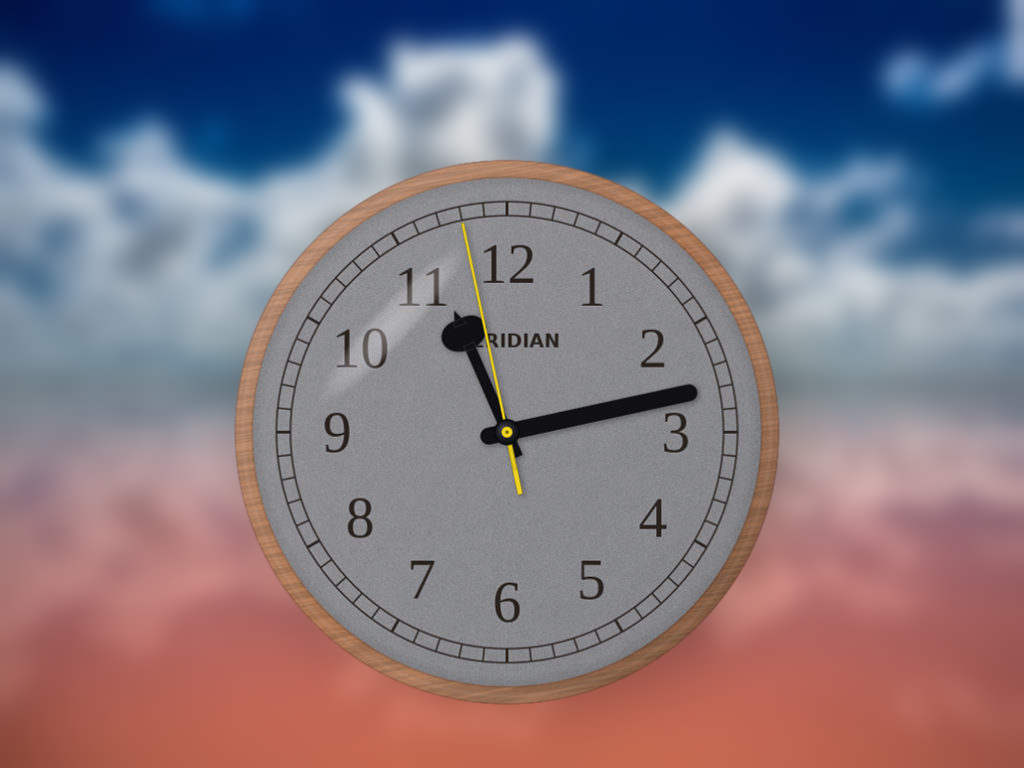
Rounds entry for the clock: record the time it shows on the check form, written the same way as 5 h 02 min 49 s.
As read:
11 h 12 min 58 s
